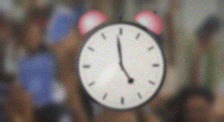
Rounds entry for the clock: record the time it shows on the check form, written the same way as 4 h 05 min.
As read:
4 h 59 min
